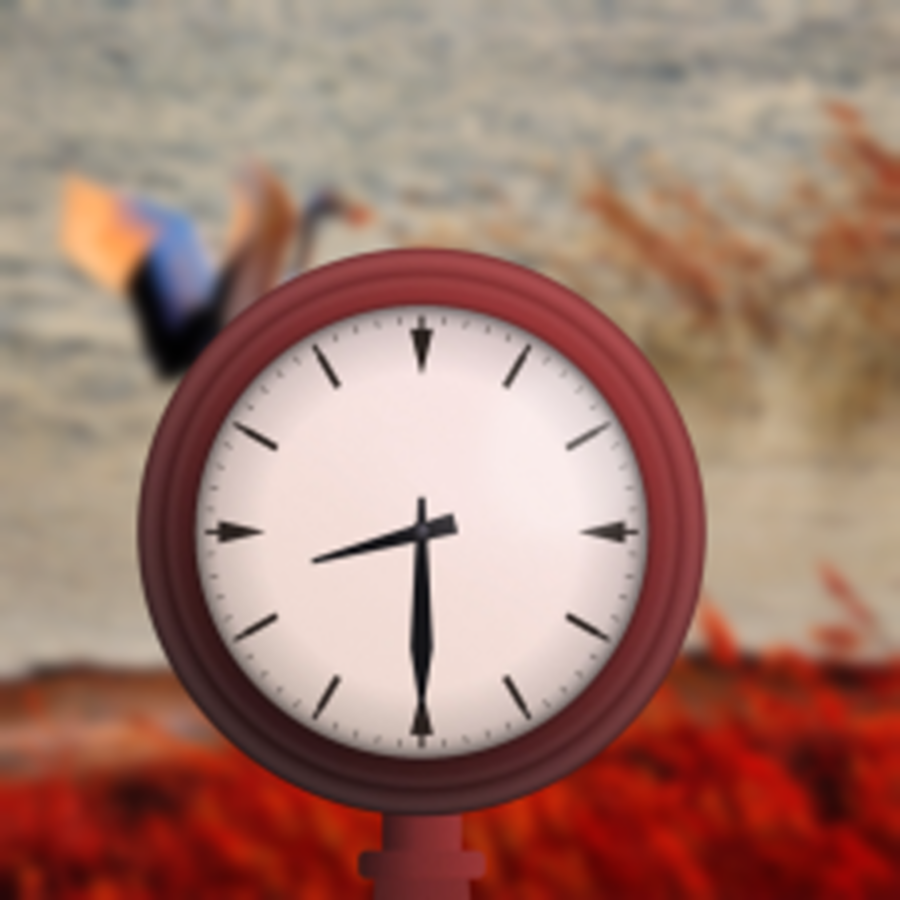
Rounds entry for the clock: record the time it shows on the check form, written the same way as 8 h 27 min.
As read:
8 h 30 min
